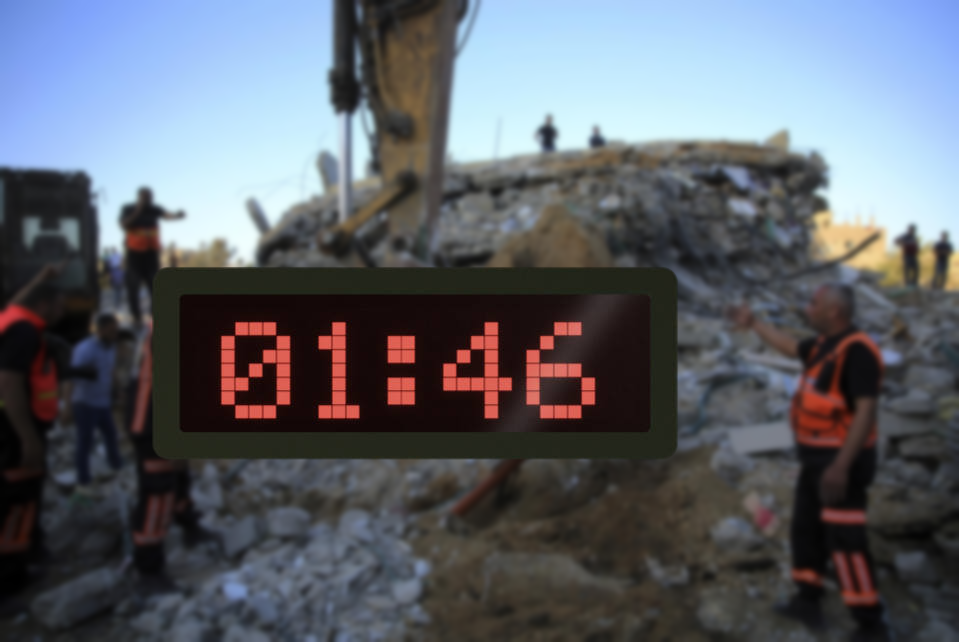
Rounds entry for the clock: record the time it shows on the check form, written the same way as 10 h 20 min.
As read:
1 h 46 min
